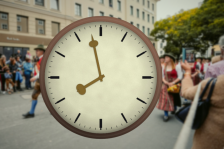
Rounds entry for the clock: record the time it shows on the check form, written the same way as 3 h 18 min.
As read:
7 h 58 min
